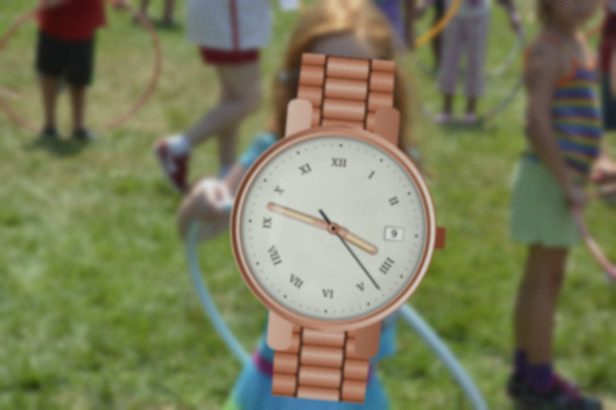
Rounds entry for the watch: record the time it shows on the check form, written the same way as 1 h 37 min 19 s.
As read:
3 h 47 min 23 s
